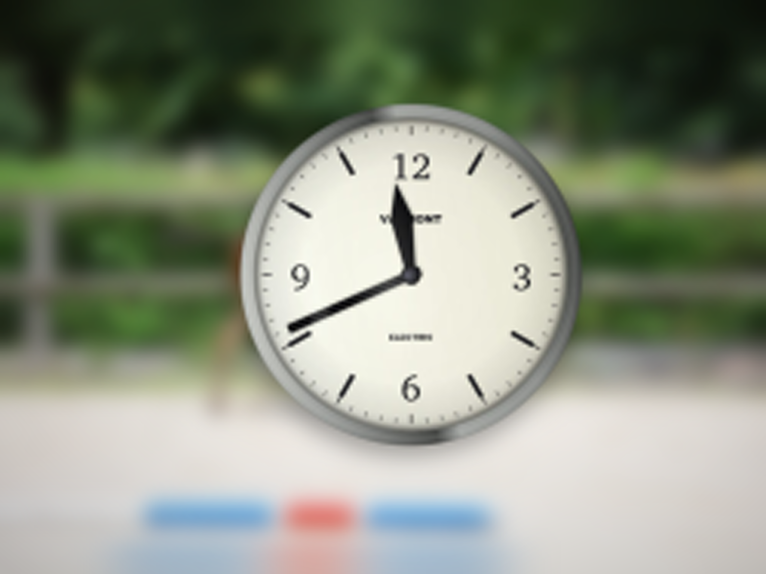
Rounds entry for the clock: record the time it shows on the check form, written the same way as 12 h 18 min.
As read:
11 h 41 min
